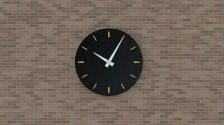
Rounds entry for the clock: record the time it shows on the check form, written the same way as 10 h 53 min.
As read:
10 h 05 min
